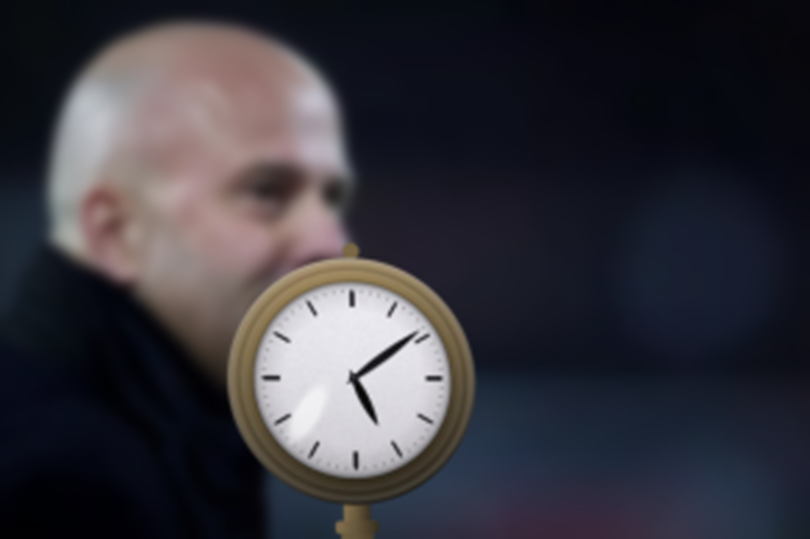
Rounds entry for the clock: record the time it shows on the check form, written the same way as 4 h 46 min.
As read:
5 h 09 min
